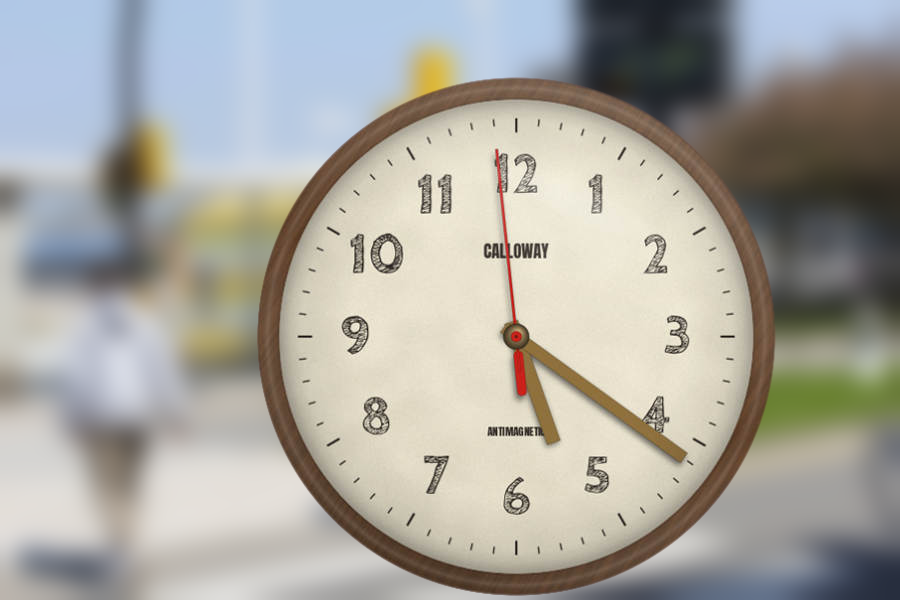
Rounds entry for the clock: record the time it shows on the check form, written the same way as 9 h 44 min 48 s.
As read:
5 h 20 min 59 s
